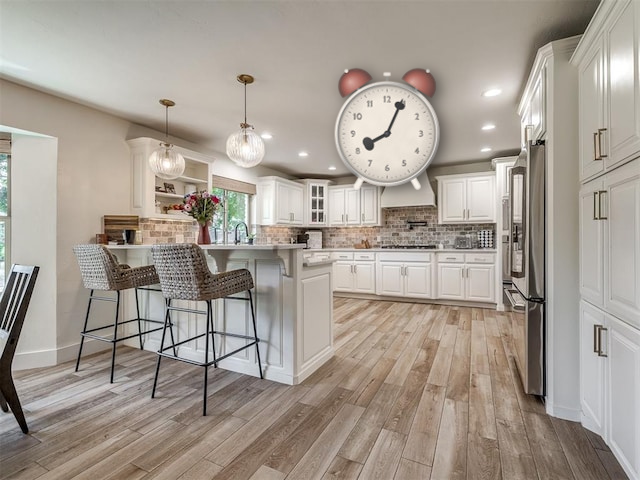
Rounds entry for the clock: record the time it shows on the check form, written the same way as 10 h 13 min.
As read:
8 h 04 min
